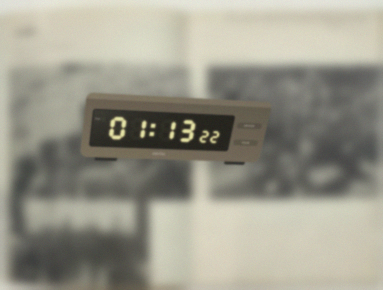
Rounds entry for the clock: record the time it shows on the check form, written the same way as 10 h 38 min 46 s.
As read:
1 h 13 min 22 s
